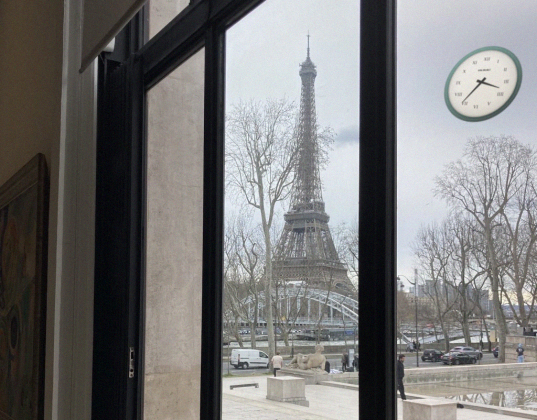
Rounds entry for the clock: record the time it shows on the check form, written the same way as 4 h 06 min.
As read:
3 h 36 min
